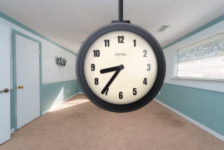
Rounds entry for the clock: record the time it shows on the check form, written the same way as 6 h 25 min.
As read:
8 h 36 min
